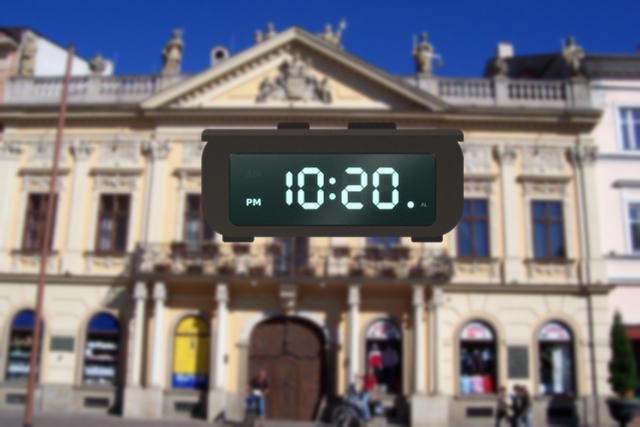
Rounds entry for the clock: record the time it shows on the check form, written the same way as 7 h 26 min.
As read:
10 h 20 min
